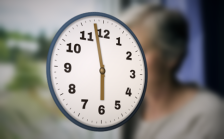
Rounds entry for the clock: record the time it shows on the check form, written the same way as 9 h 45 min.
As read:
5 h 58 min
